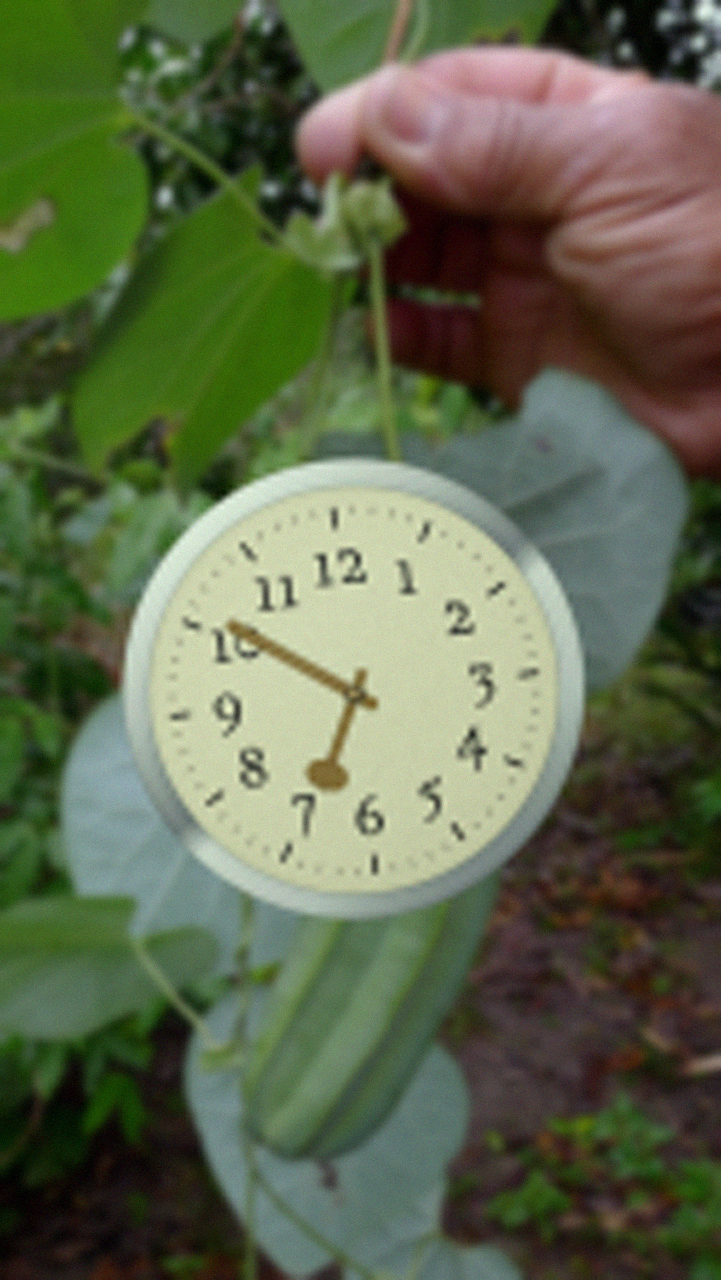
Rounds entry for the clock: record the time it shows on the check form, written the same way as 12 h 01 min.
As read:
6 h 51 min
